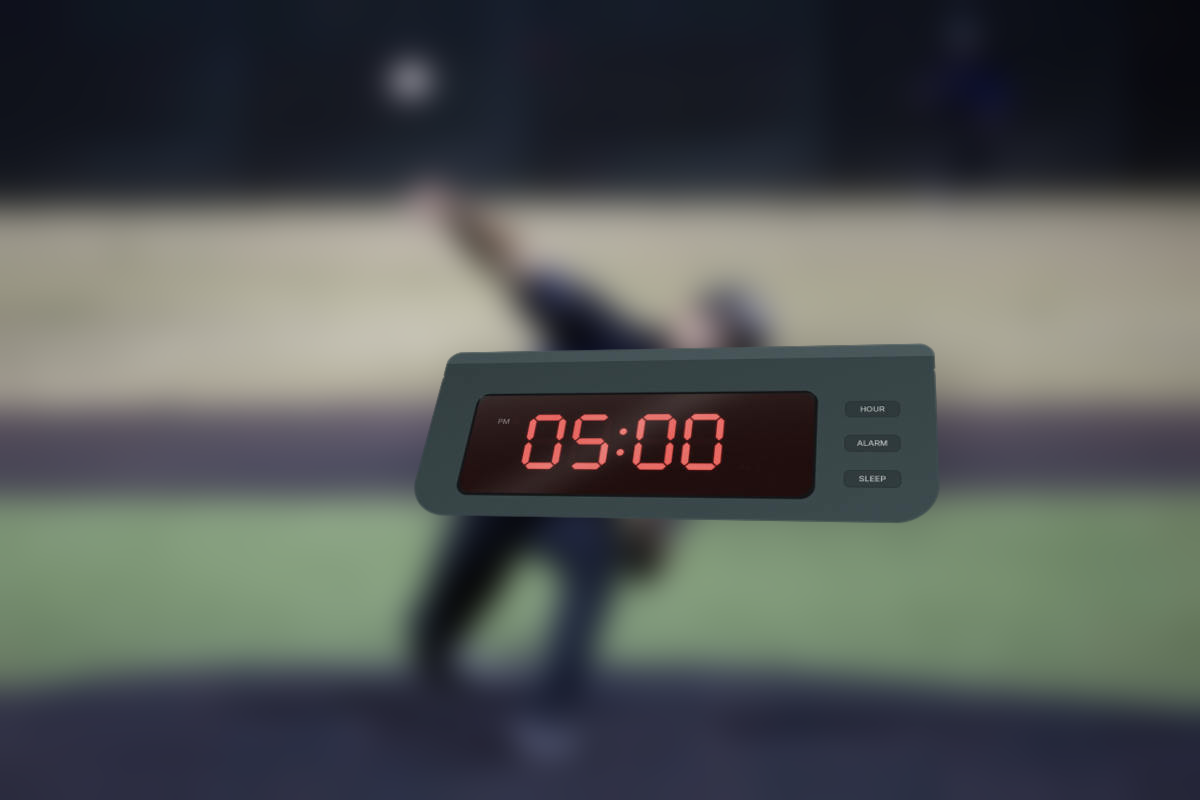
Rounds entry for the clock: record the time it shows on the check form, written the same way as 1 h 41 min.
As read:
5 h 00 min
